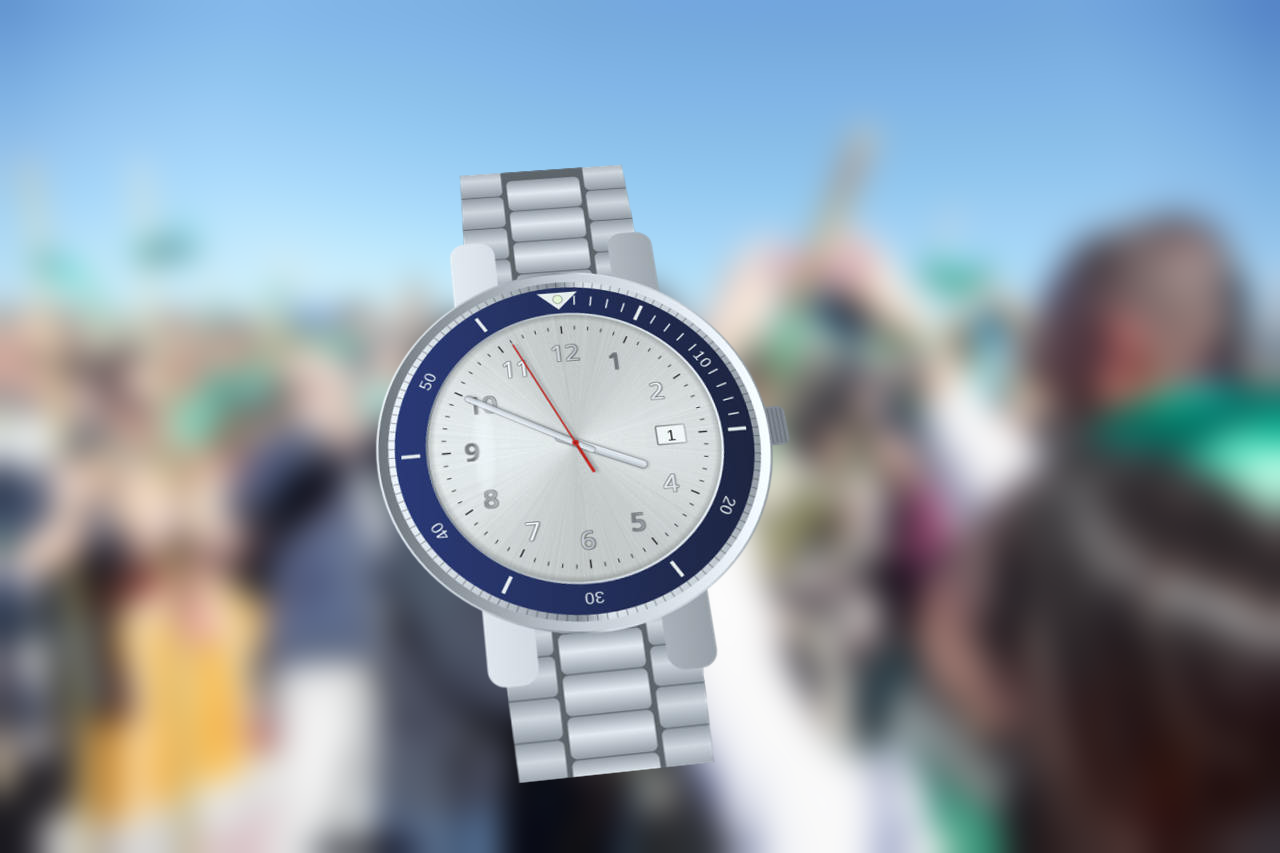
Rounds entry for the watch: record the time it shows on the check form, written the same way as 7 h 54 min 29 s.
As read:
3 h 49 min 56 s
